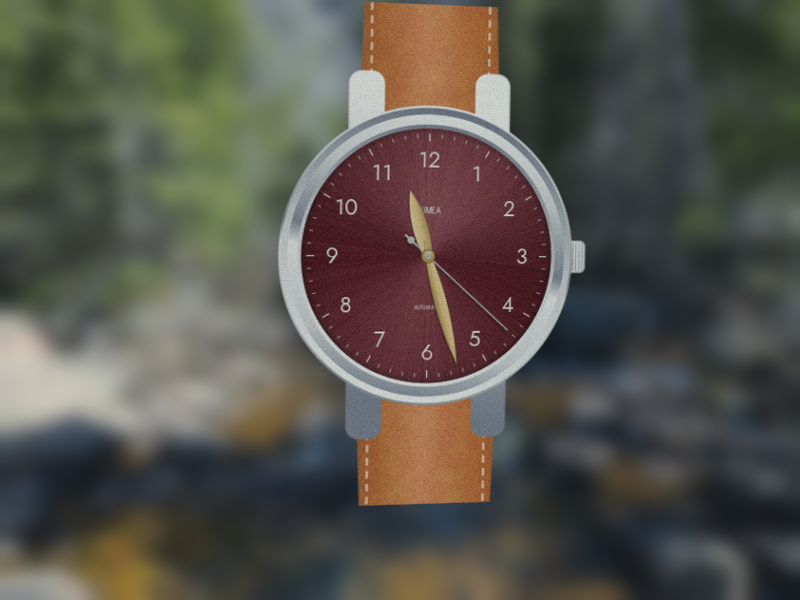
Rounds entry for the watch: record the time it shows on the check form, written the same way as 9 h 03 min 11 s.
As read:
11 h 27 min 22 s
